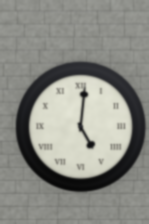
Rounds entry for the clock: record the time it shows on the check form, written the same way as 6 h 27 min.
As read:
5 h 01 min
